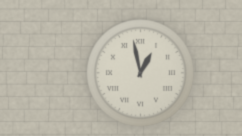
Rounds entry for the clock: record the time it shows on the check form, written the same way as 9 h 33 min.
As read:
12 h 58 min
